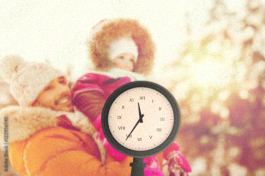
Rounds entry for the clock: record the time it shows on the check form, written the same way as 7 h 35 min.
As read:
11 h 35 min
